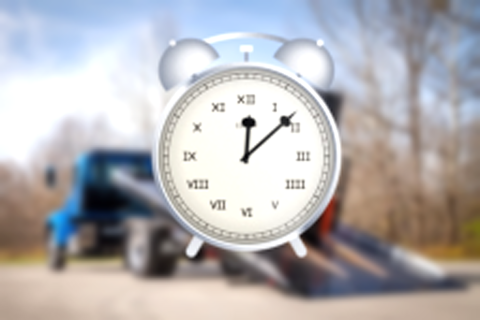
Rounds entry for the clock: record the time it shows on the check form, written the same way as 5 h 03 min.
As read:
12 h 08 min
